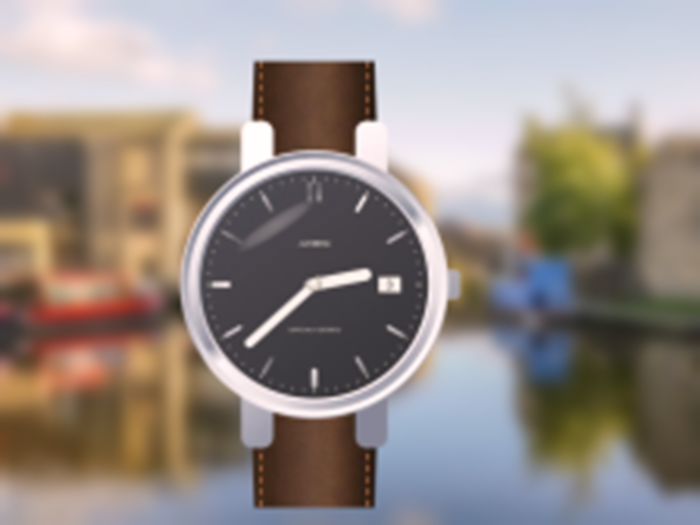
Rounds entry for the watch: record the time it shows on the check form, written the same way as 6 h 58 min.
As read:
2 h 38 min
